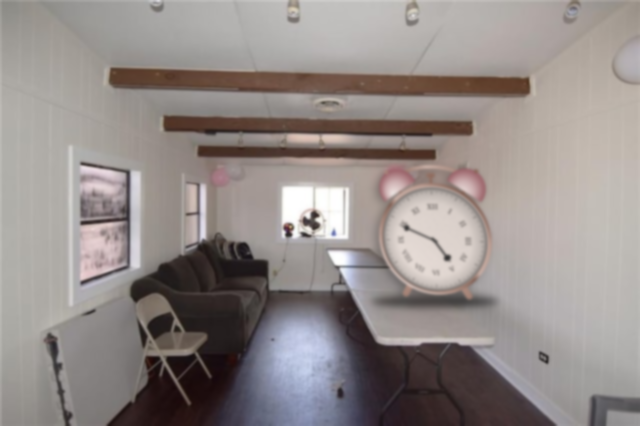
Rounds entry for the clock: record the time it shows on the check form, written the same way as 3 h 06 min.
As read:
4 h 49 min
